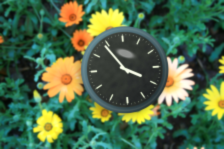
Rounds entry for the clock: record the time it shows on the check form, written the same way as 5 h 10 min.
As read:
3 h 54 min
